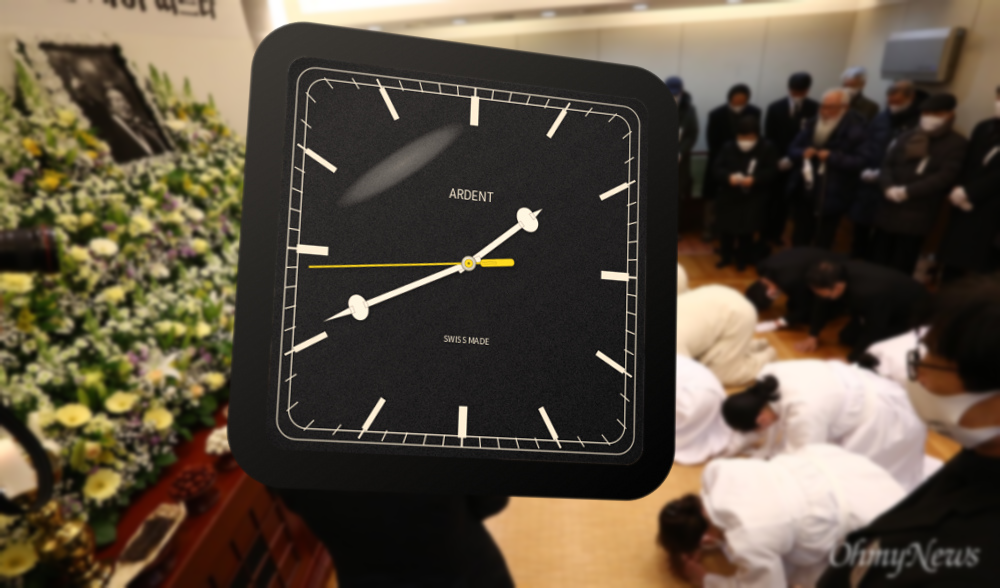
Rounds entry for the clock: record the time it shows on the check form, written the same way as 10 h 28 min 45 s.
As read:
1 h 40 min 44 s
